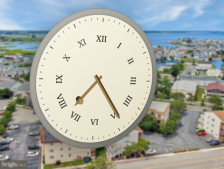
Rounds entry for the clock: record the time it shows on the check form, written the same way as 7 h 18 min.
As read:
7 h 24 min
